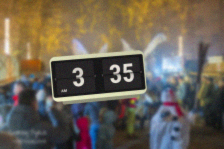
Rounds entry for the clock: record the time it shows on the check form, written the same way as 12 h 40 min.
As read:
3 h 35 min
